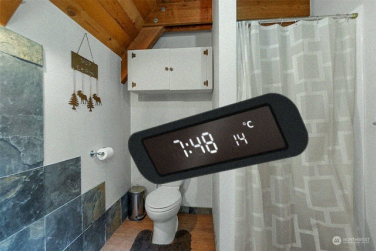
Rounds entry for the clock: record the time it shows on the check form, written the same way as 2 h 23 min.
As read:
7 h 48 min
